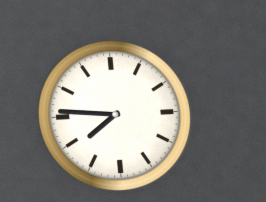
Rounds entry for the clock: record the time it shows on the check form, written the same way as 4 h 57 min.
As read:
7 h 46 min
